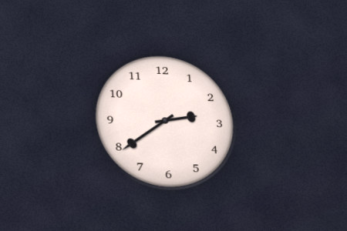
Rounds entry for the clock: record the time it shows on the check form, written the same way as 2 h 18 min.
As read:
2 h 39 min
